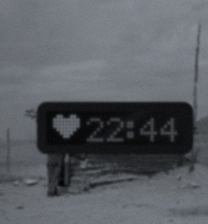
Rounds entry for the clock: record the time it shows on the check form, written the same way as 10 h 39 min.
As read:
22 h 44 min
